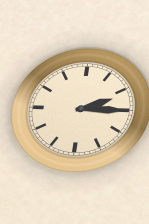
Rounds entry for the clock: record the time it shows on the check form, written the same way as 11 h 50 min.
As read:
2 h 15 min
